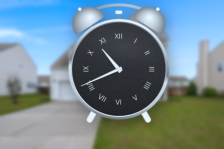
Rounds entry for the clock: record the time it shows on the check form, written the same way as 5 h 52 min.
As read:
10 h 41 min
